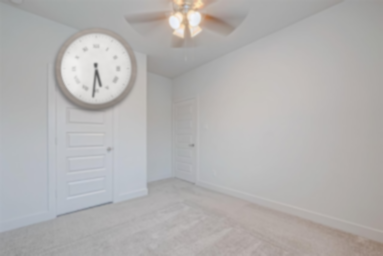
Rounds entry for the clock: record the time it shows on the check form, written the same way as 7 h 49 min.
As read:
5 h 31 min
